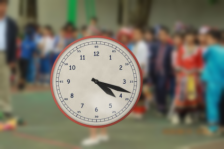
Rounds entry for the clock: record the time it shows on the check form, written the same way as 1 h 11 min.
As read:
4 h 18 min
